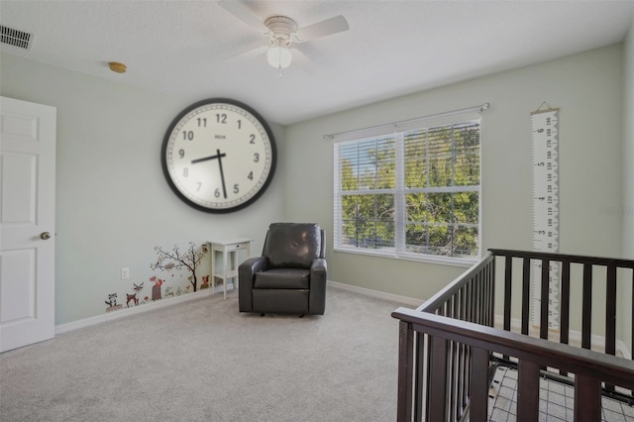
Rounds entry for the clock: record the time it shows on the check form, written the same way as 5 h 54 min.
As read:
8 h 28 min
